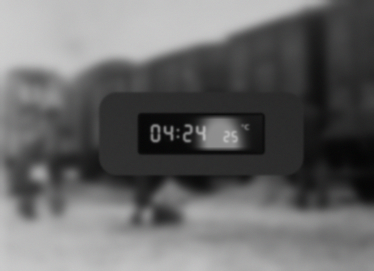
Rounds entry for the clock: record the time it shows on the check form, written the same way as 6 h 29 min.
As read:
4 h 24 min
